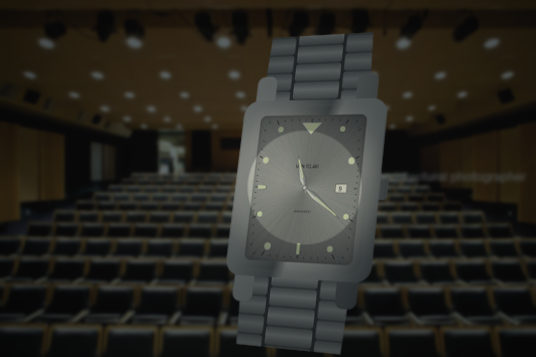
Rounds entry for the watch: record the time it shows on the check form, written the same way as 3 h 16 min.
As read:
11 h 21 min
